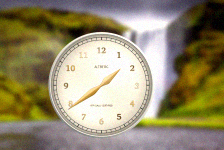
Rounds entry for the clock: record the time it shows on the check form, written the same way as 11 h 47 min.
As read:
1 h 39 min
